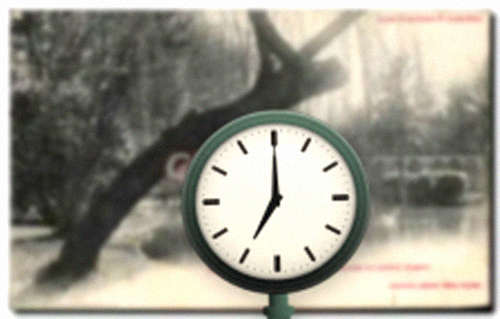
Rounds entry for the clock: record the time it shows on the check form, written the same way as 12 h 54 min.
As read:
7 h 00 min
